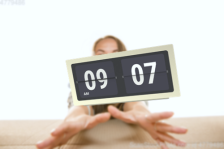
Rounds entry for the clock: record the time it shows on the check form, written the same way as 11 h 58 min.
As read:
9 h 07 min
